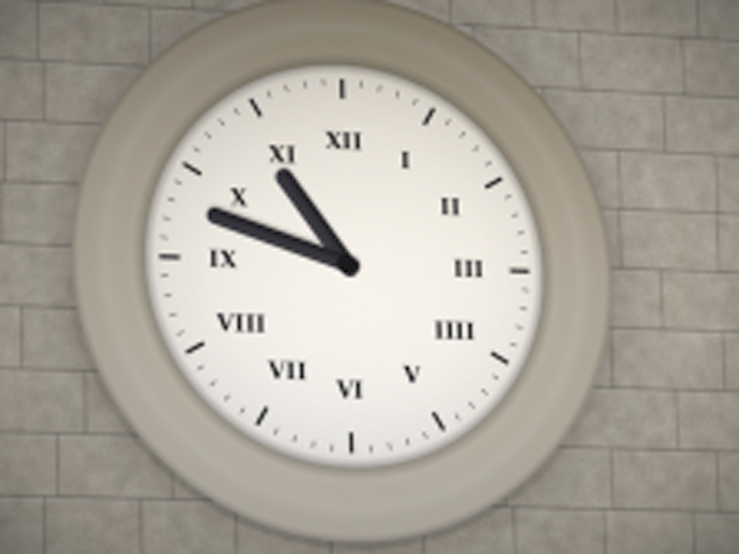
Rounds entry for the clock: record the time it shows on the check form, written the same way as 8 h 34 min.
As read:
10 h 48 min
